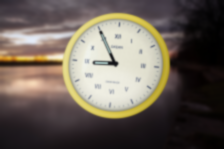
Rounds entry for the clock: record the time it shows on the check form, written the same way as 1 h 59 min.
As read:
8 h 55 min
